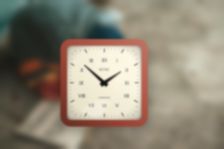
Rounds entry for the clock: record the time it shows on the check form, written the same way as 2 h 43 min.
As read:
1 h 52 min
